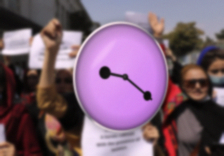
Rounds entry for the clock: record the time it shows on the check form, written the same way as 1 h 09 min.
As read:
9 h 21 min
